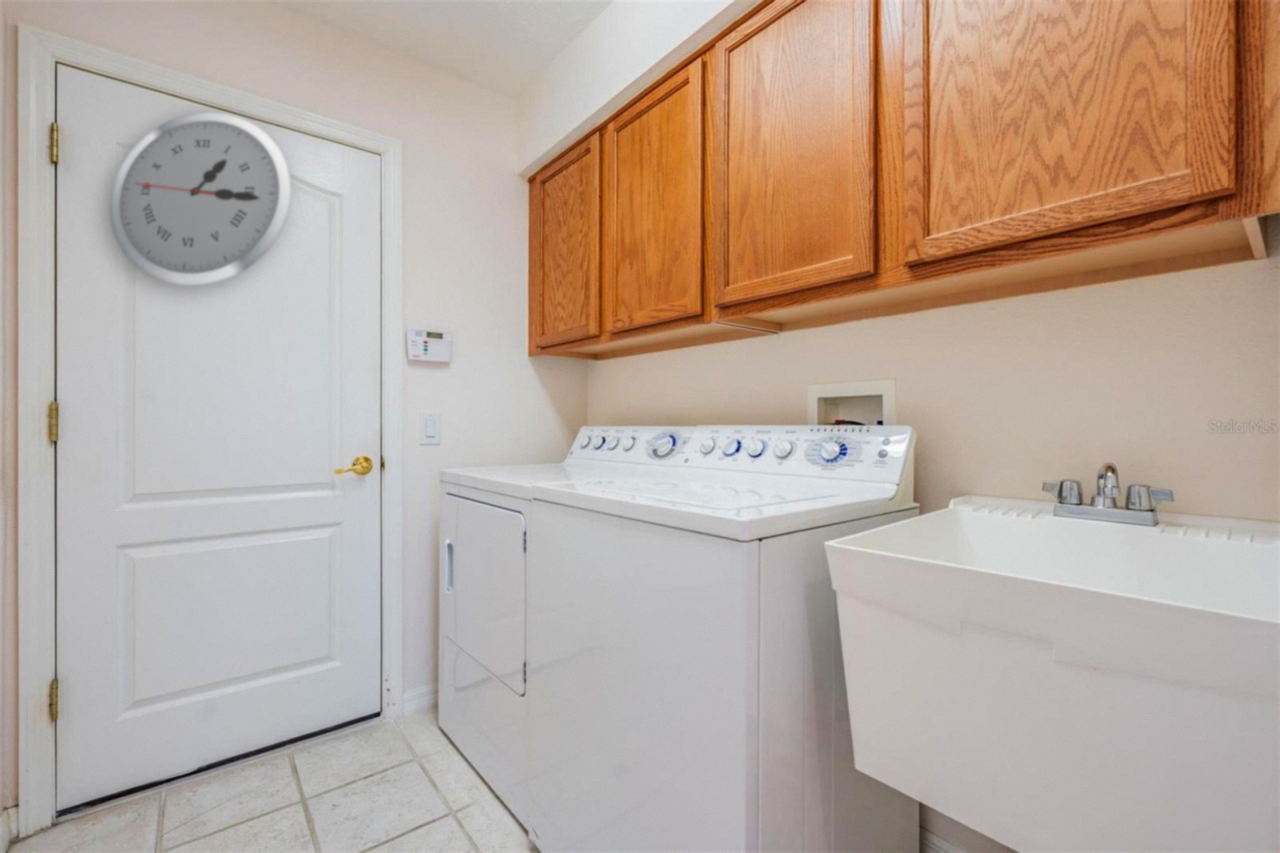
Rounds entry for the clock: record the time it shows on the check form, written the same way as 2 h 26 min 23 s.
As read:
1 h 15 min 46 s
